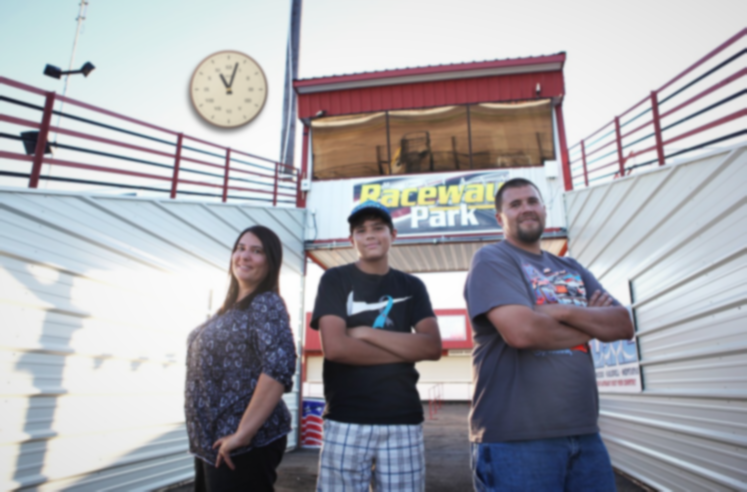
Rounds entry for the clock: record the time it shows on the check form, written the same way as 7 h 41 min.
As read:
11 h 03 min
